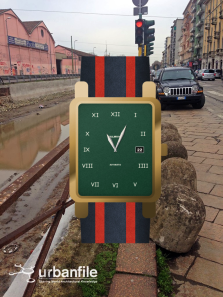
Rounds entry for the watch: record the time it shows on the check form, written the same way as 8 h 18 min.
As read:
11 h 04 min
